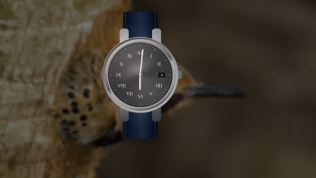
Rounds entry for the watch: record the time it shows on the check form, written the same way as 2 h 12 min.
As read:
6 h 01 min
